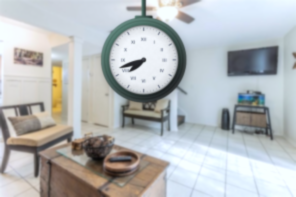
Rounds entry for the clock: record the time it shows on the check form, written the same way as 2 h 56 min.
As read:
7 h 42 min
